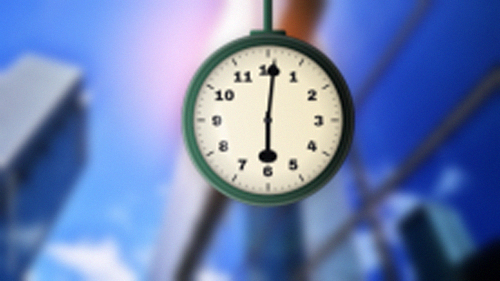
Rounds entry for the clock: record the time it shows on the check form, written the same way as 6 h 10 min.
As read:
6 h 01 min
